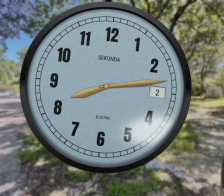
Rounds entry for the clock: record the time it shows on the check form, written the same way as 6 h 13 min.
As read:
8 h 13 min
